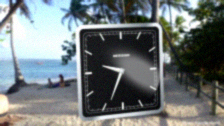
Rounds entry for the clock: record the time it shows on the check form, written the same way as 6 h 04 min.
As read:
9 h 34 min
